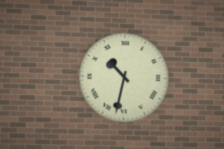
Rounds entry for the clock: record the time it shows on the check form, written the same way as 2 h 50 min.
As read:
10 h 32 min
